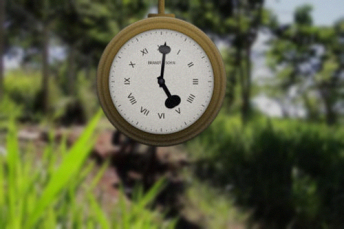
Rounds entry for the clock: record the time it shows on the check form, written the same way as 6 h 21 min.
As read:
5 h 01 min
